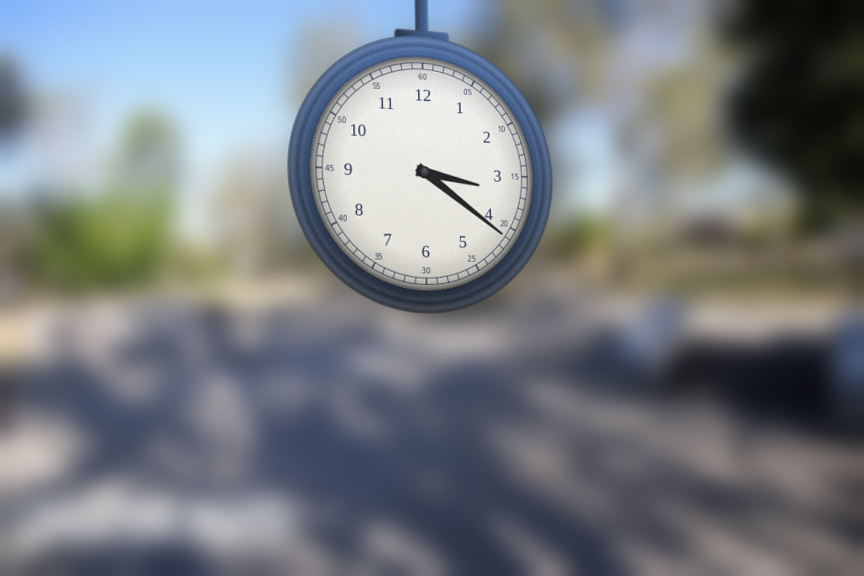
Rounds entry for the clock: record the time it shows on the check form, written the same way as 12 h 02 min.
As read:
3 h 21 min
